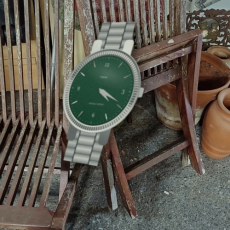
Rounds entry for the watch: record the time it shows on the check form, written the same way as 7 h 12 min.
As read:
4 h 19 min
